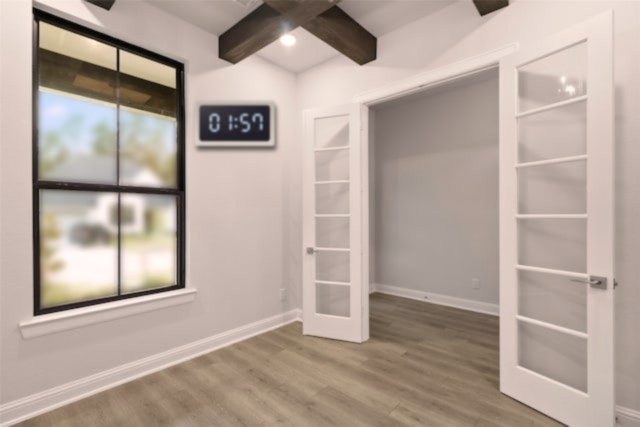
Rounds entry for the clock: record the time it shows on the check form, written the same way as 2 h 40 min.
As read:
1 h 57 min
